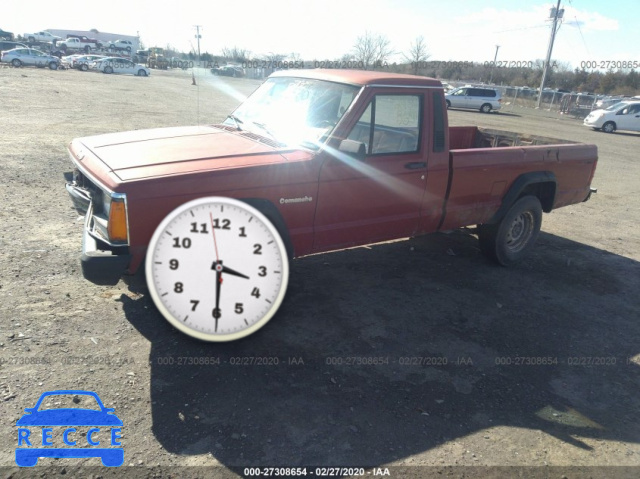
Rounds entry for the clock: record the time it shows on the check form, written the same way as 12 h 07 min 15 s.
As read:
3 h 29 min 58 s
